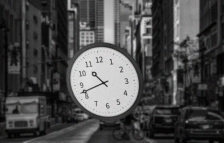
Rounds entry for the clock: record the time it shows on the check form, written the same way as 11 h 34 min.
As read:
10 h 42 min
